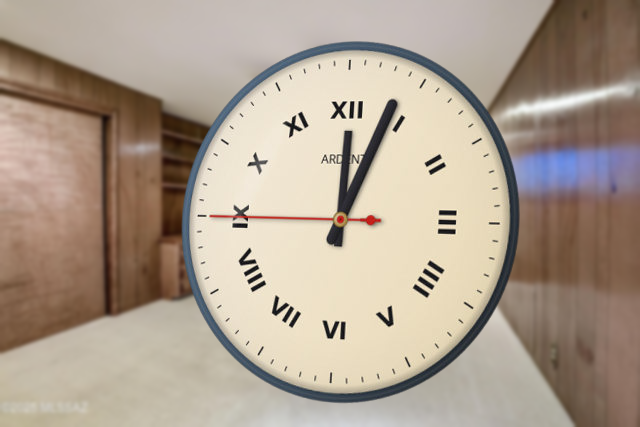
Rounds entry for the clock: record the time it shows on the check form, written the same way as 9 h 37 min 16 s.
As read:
12 h 03 min 45 s
